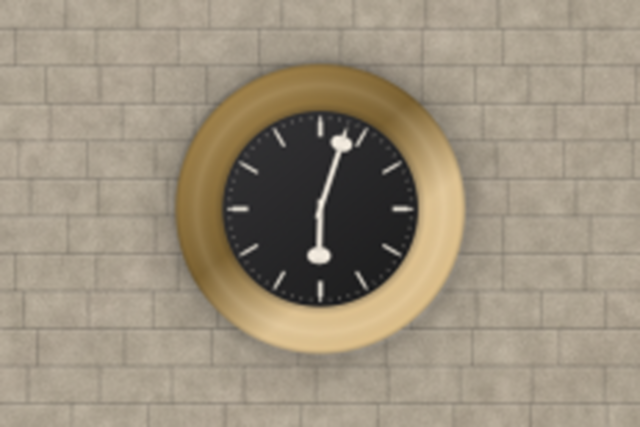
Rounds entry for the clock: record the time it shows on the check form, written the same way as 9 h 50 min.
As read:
6 h 03 min
